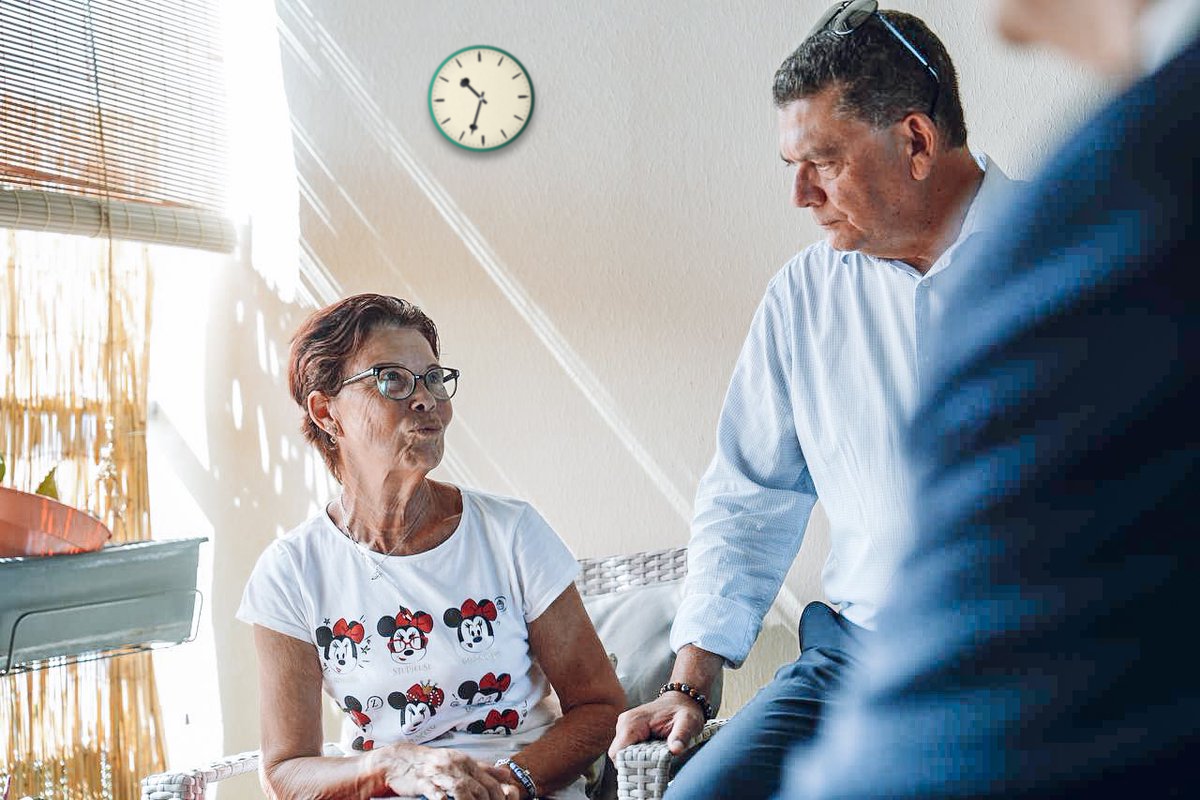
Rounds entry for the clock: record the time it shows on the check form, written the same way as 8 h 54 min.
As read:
10 h 33 min
